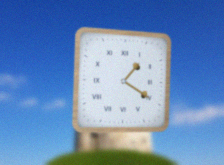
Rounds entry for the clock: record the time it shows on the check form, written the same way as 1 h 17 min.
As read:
1 h 20 min
